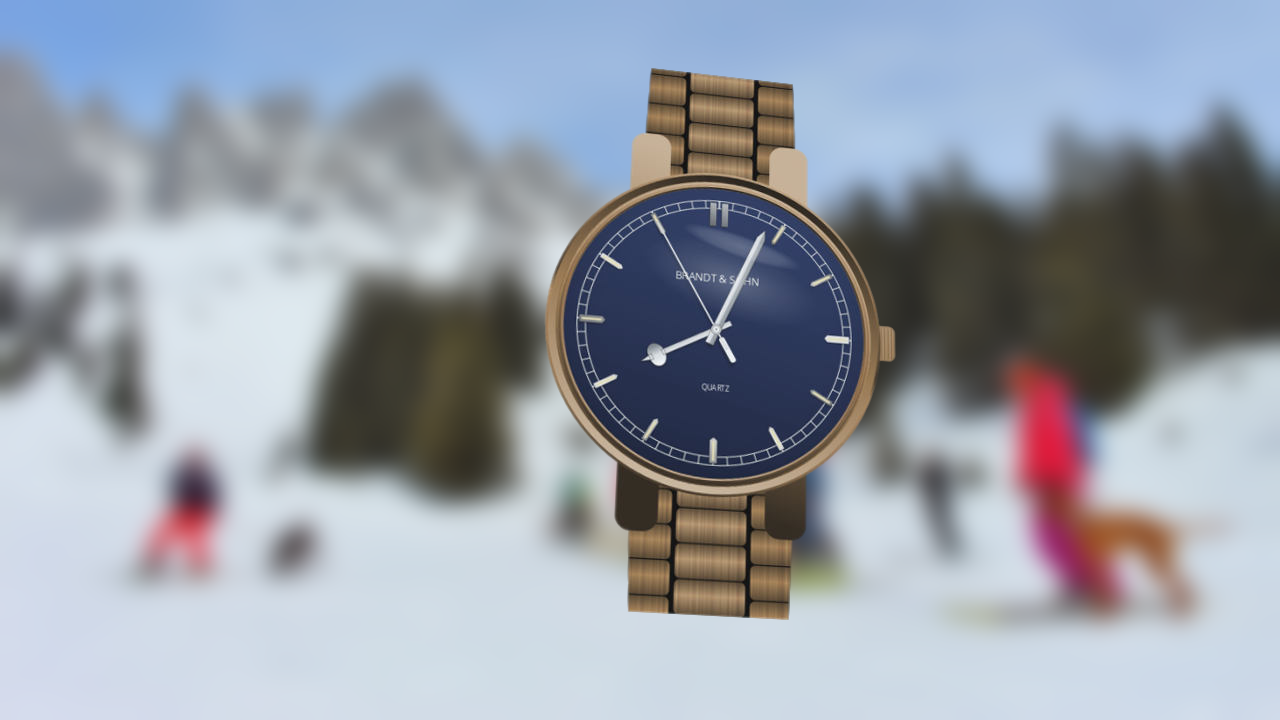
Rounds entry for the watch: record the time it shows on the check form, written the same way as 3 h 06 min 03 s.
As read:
8 h 03 min 55 s
